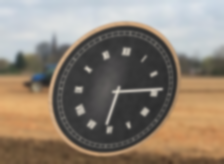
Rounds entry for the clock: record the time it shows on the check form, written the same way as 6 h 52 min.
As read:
6 h 14 min
